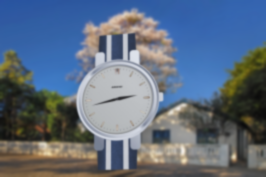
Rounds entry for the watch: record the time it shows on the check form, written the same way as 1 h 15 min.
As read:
2 h 43 min
